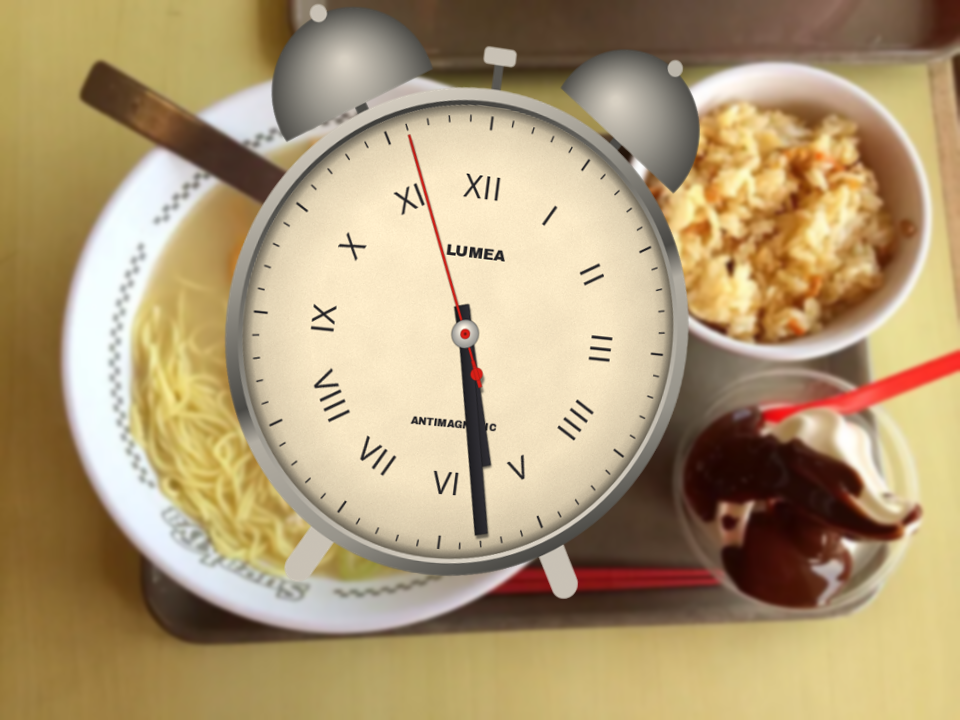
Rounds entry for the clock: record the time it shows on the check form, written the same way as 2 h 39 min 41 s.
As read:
5 h 27 min 56 s
